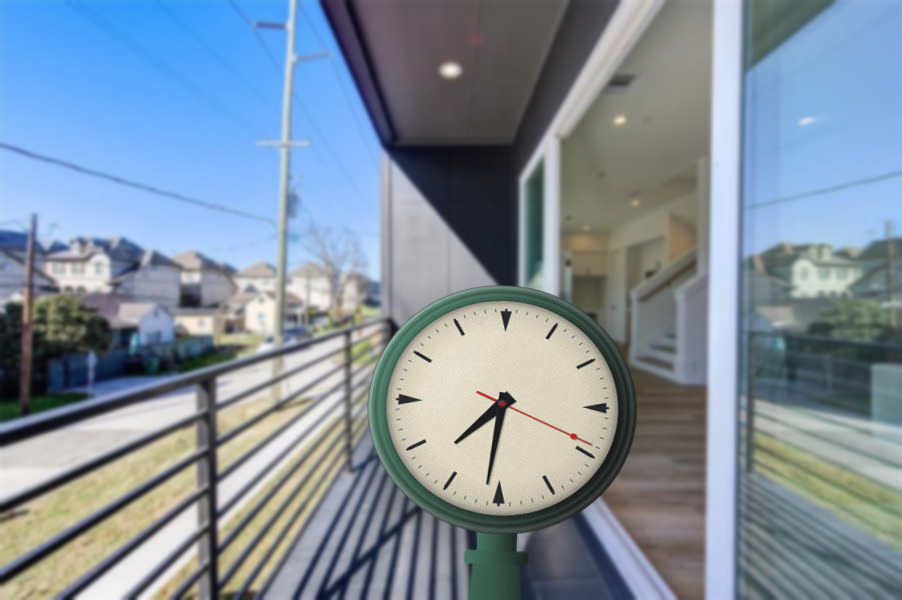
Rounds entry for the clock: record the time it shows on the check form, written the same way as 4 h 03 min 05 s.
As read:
7 h 31 min 19 s
